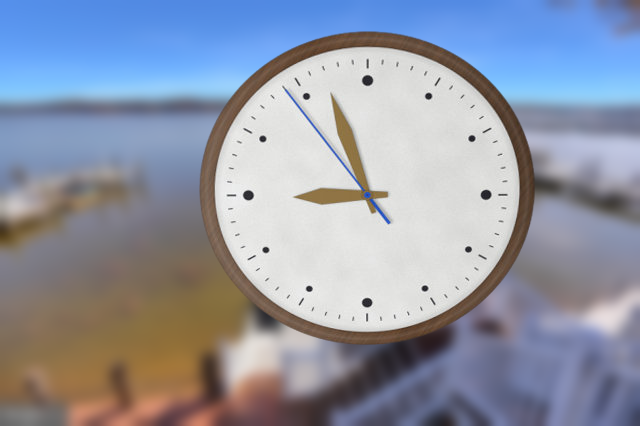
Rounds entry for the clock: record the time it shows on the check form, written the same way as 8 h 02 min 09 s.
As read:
8 h 56 min 54 s
